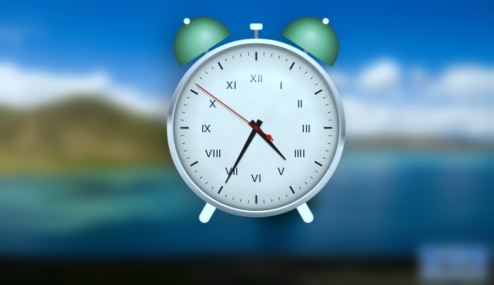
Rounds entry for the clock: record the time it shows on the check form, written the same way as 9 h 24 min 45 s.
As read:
4 h 34 min 51 s
